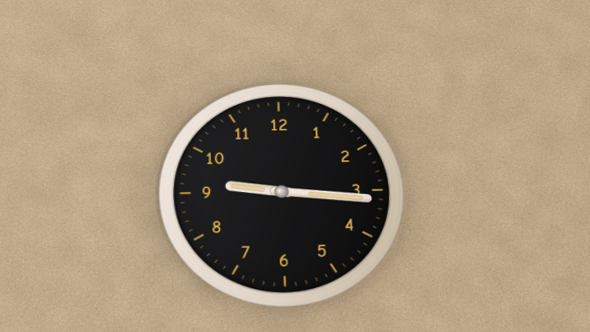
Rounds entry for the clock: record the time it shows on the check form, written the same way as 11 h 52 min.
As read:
9 h 16 min
